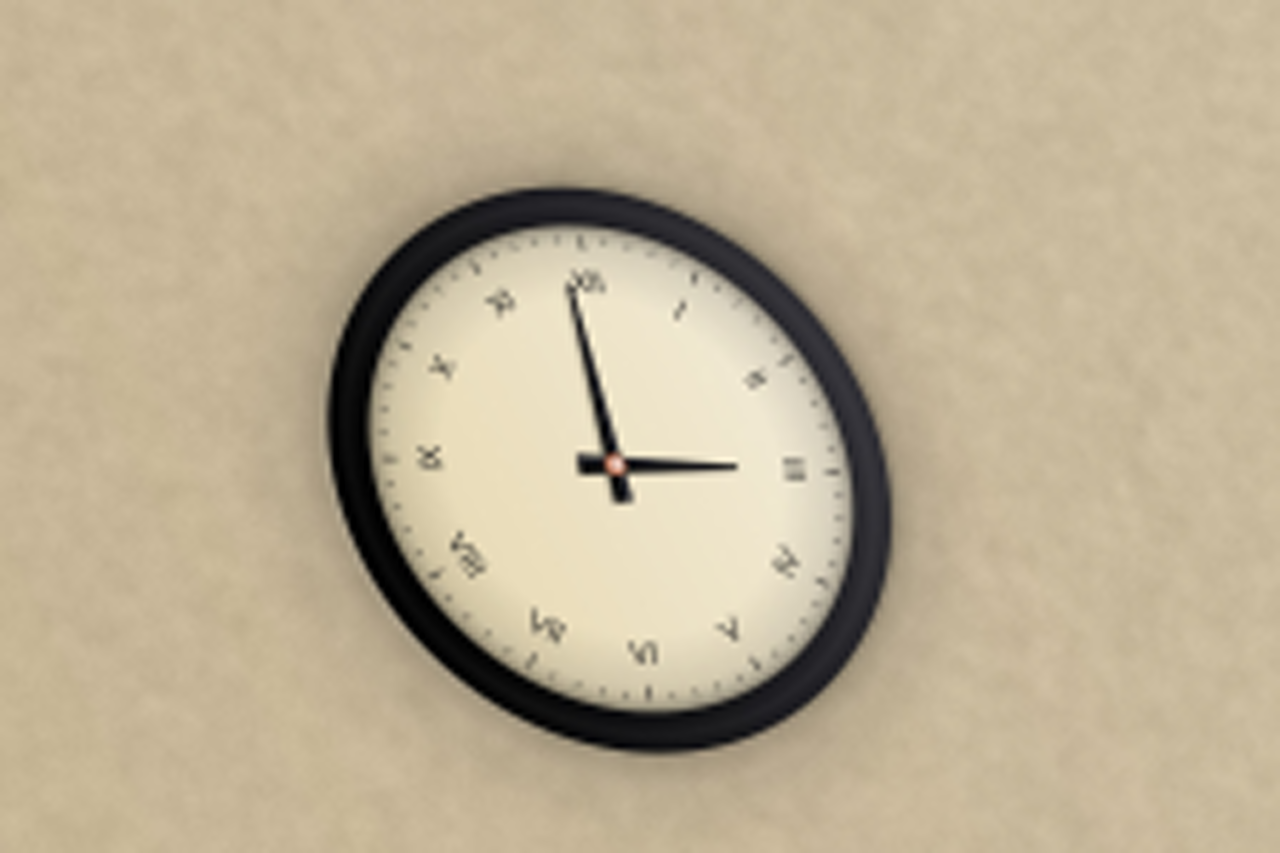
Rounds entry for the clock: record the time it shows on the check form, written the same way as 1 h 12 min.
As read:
2 h 59 min
